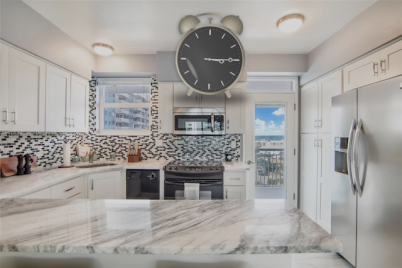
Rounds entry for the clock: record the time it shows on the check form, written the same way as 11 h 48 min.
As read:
3 h 15 min
